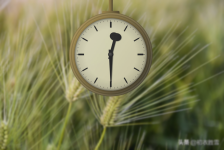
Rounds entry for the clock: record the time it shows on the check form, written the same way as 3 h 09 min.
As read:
12 h 30 min
